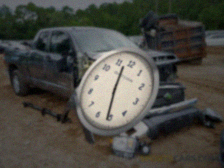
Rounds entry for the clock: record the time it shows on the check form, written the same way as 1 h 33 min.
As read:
11 h 26 min
